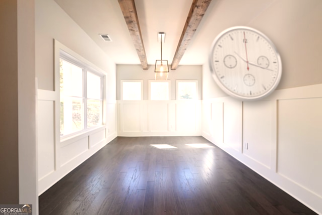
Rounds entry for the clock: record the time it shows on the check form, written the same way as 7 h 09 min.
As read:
10 h 18 min
